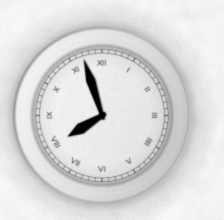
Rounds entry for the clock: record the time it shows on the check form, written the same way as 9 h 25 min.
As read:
7 h 57 min
